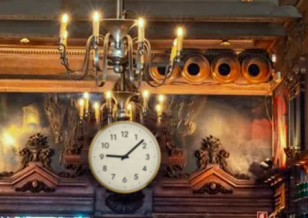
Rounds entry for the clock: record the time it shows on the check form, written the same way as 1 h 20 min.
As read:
9 h 08 min
